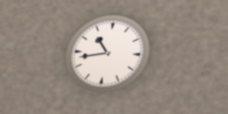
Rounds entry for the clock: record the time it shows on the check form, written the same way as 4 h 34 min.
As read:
10 h 43 min
